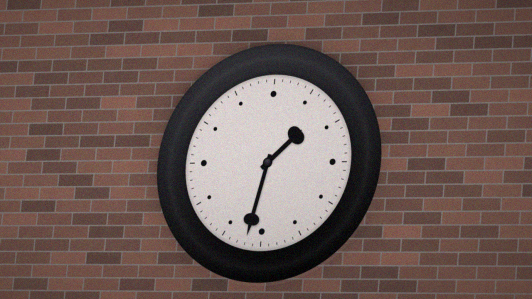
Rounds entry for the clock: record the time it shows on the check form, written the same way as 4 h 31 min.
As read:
1 h 32 min
